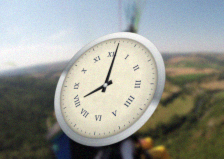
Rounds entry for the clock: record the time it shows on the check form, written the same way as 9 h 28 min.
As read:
8 h 01 min
